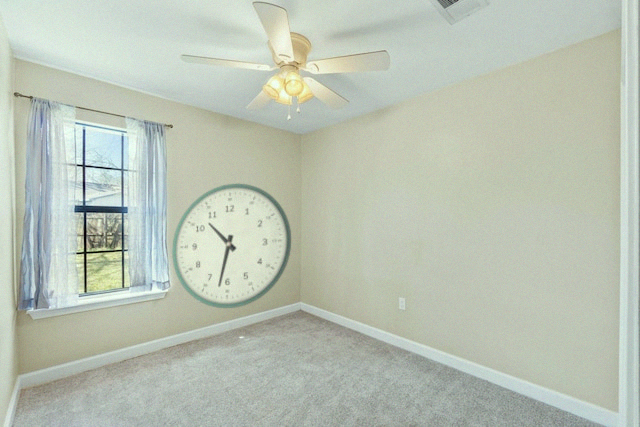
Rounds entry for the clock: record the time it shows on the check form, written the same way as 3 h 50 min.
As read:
10 h 32 min
